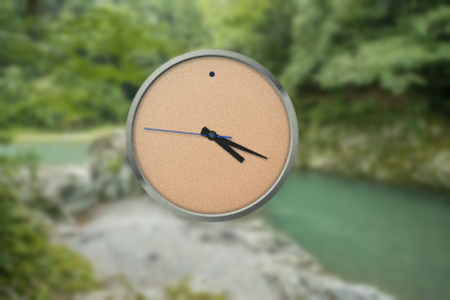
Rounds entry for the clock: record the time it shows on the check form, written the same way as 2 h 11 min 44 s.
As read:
4 h 18 min 46 s
